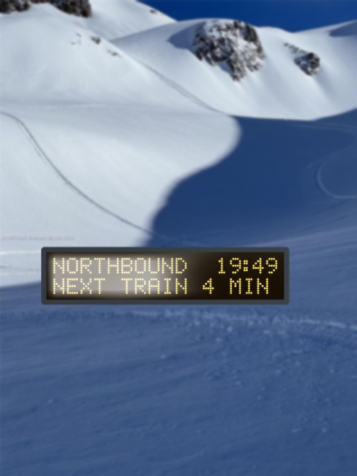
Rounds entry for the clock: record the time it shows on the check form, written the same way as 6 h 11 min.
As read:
19 h 49 min
